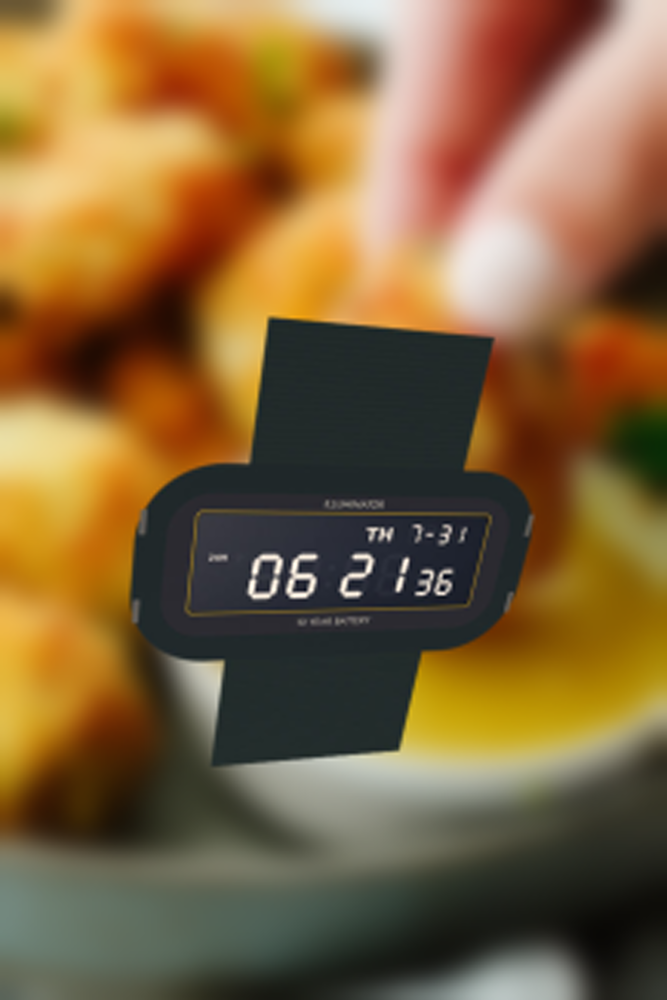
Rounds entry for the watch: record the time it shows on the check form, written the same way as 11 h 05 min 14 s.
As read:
6 h 21 min 36 s
